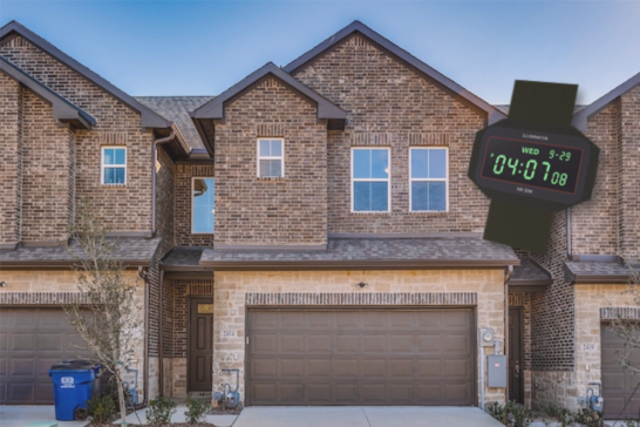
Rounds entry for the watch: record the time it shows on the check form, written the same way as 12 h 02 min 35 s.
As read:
4 h 07 min 08 s
